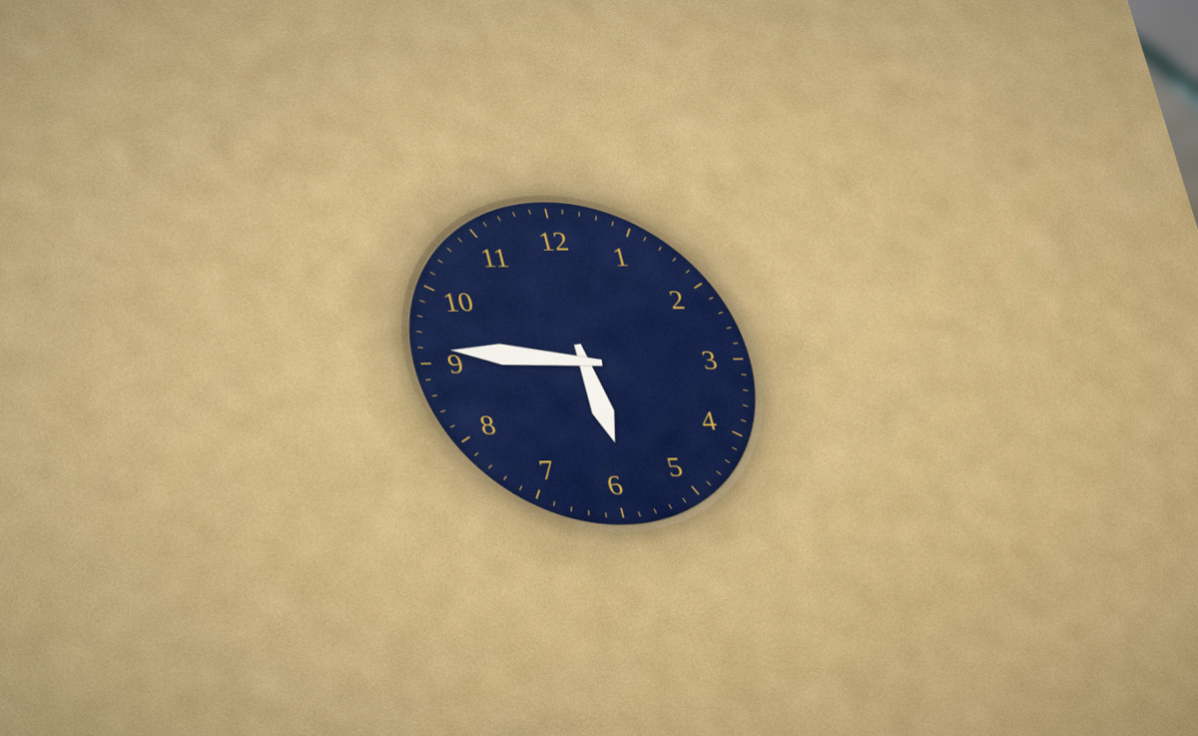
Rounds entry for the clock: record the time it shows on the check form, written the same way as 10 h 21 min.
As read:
5 h 46 min
